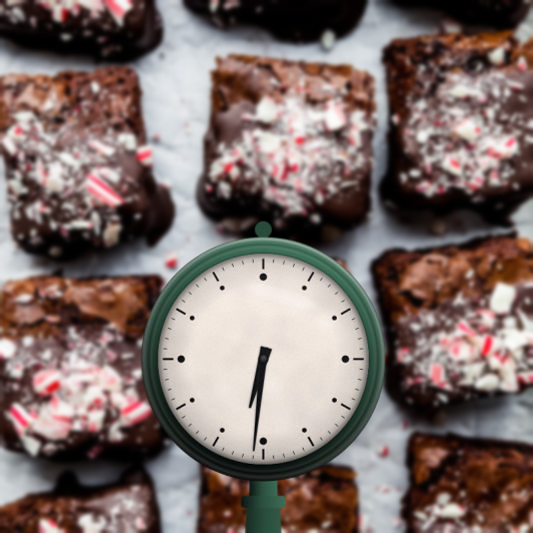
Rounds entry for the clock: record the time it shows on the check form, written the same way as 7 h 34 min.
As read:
6 h 31 min
